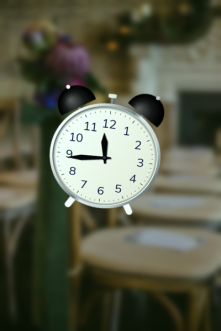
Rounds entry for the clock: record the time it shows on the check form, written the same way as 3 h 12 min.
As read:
11 h 44 min
